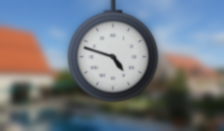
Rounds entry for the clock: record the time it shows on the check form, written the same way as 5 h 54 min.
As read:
4 h 48 min
